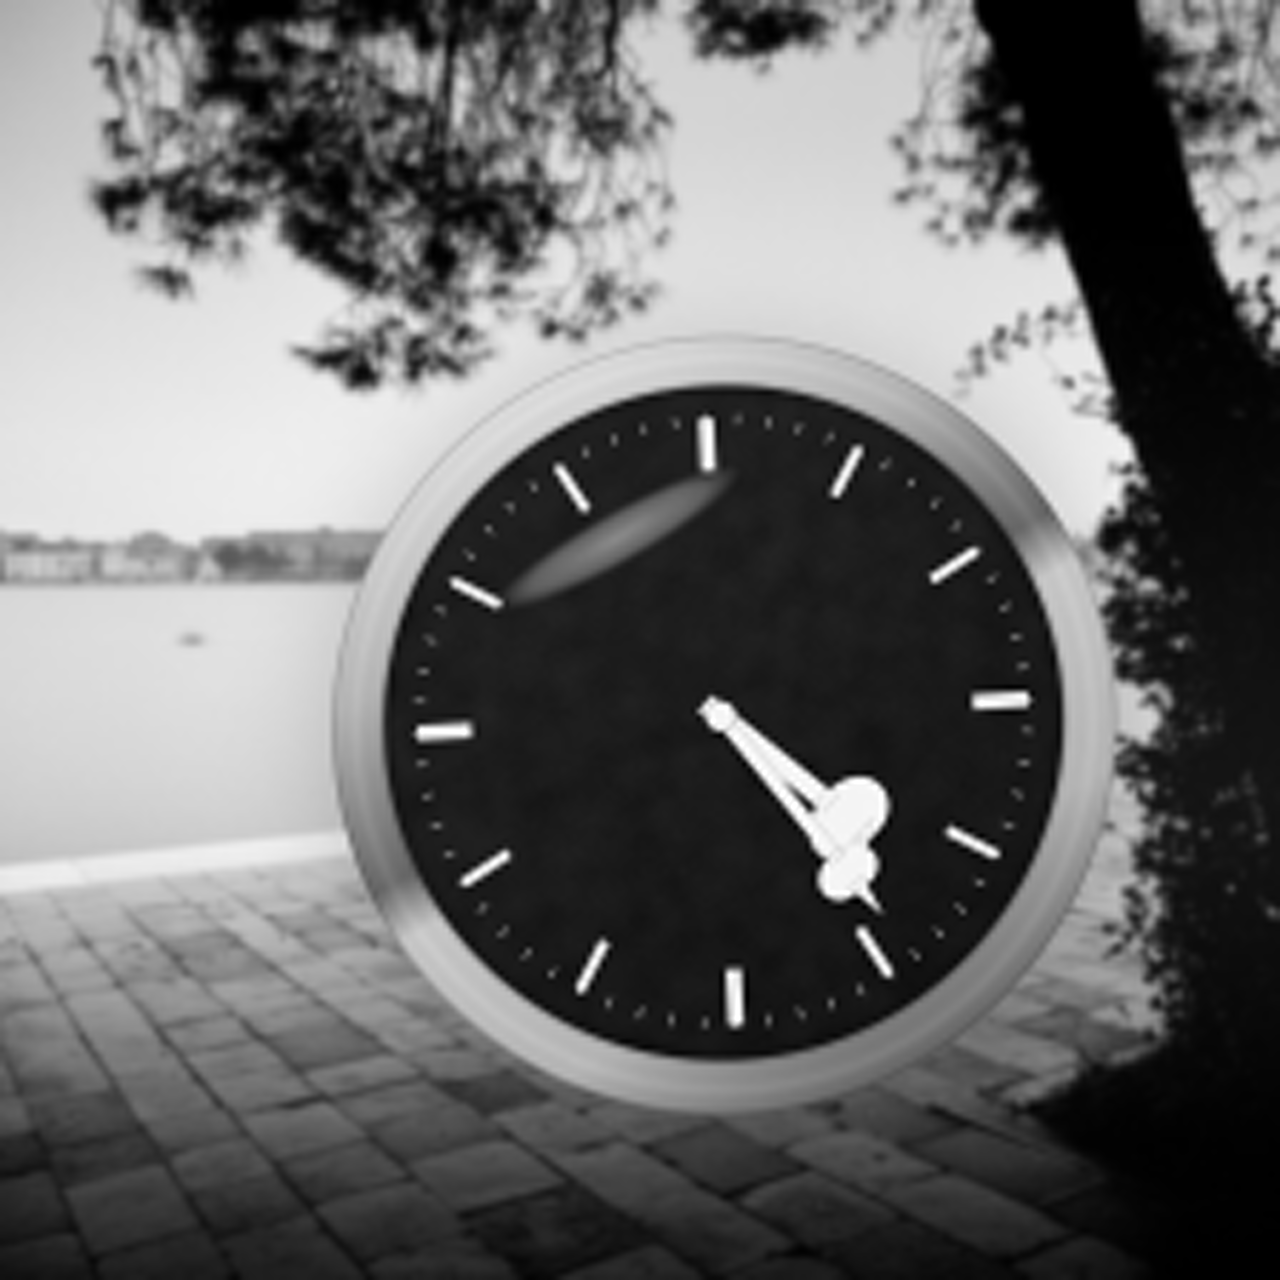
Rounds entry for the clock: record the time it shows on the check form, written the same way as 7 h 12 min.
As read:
4 h 24 min
